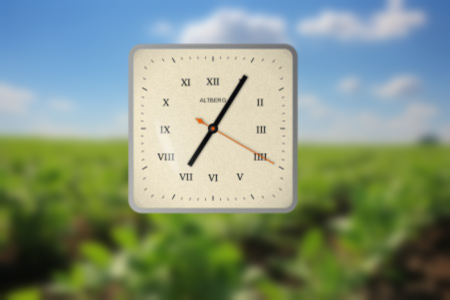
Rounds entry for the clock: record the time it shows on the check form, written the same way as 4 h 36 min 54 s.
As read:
7 h 05 min 20 s
